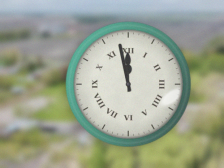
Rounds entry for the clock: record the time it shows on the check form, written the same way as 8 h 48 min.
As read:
11 h 58 min
